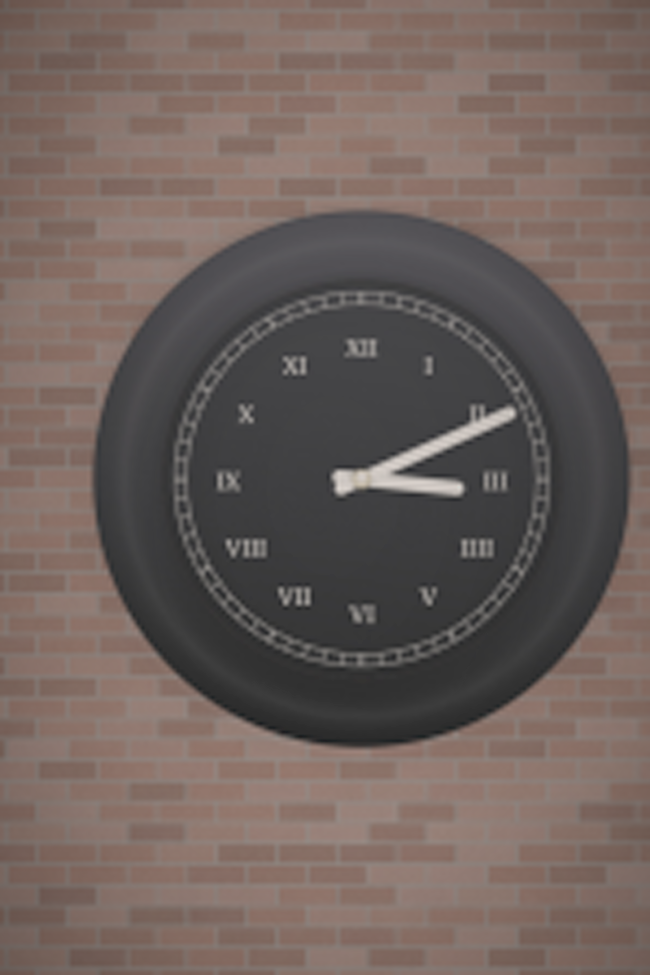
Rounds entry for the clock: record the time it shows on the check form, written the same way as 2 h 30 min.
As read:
3 h 11 min
